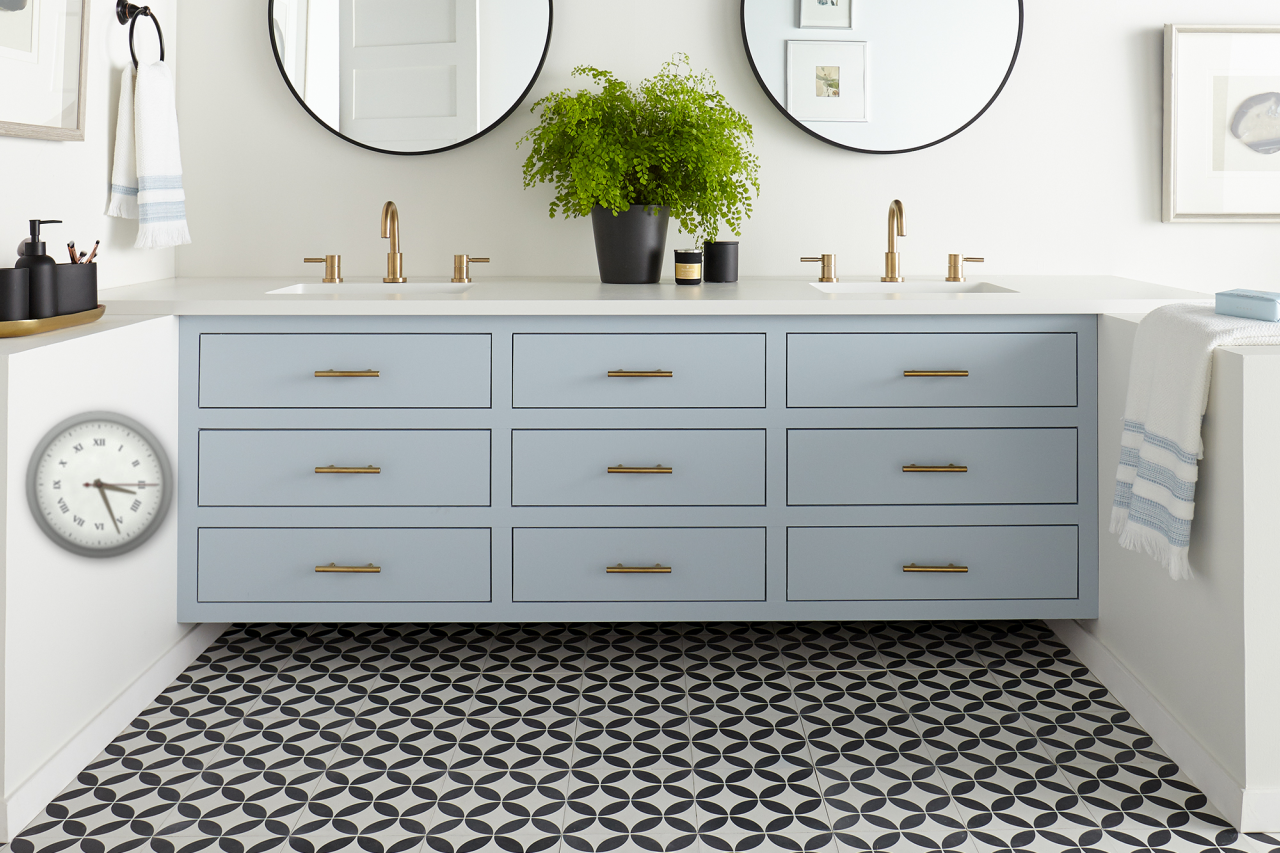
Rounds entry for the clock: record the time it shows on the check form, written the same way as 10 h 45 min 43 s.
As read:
3 h 26 min 15 s
